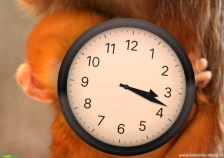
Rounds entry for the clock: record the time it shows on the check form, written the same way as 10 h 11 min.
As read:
3 h 18 min
